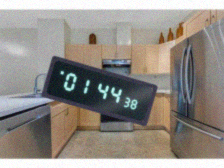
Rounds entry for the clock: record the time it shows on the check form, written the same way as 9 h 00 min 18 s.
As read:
1 h 44 min 38 s
